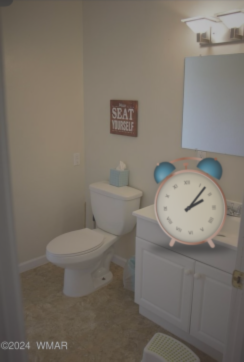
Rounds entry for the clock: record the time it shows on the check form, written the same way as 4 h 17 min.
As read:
2 h 07 min
